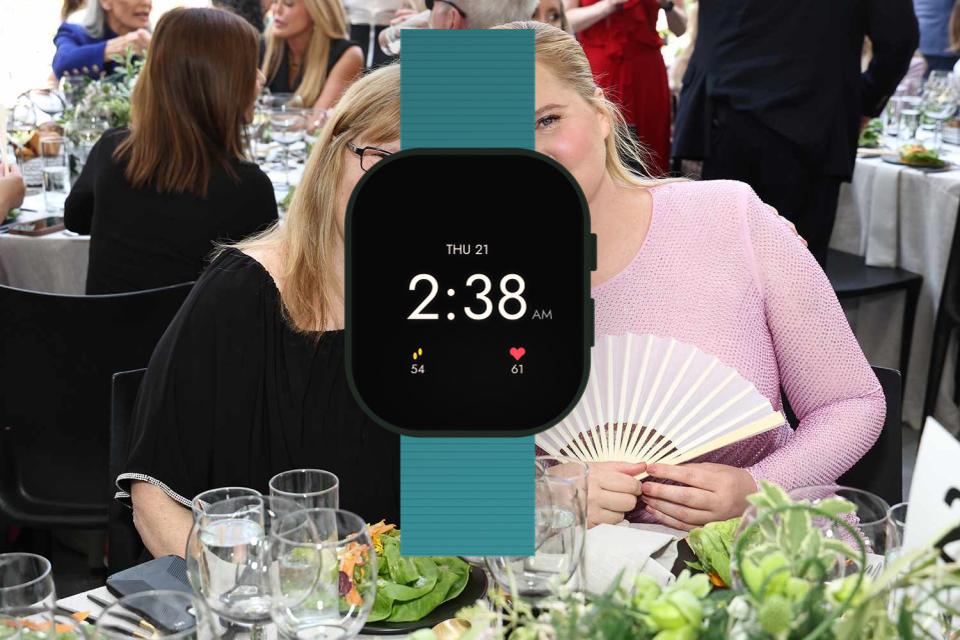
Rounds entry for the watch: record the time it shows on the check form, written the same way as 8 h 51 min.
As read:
2 h 38 min
